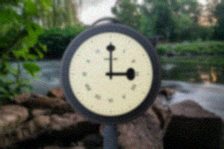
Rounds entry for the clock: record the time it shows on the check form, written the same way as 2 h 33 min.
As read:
3 h 00 min
